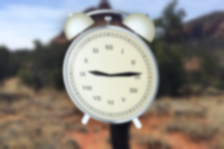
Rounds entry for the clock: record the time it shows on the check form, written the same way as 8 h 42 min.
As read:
9 h 14 min
